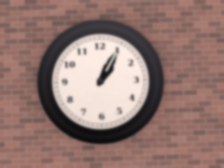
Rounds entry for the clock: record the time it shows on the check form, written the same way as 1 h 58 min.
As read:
1 h 05 min
